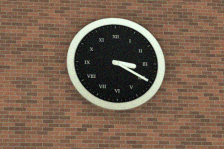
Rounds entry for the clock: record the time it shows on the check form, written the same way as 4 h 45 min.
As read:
3 h 20 min
